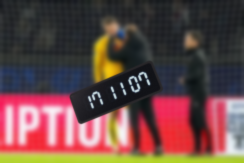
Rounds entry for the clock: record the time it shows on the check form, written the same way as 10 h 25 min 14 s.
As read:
17 h 11 min 07 s
